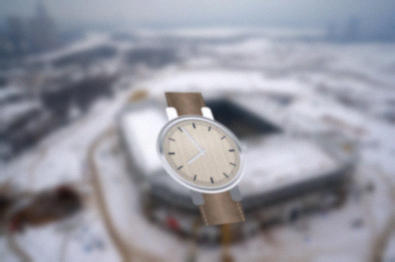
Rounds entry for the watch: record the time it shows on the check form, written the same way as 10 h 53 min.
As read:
7 h 56 min
